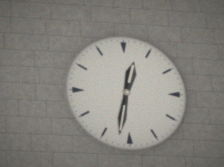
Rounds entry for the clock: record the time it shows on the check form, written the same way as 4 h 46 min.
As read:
12 h 32 min
